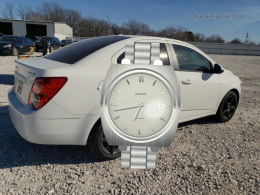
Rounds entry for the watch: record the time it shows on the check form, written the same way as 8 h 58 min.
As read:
6 h 43 min
